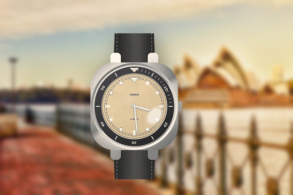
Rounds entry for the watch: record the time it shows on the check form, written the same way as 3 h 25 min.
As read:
3 h 29 min
